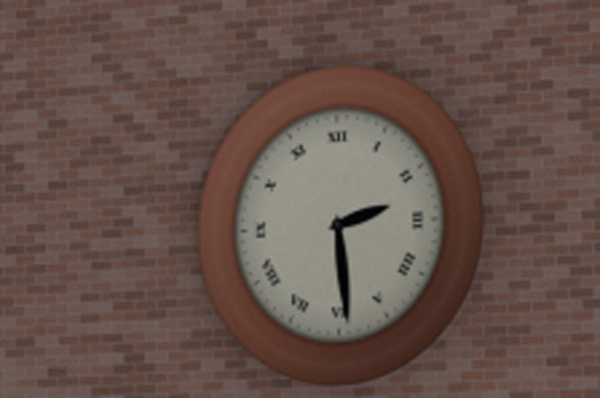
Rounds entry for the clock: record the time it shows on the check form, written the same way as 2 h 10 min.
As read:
2 h 29 min
